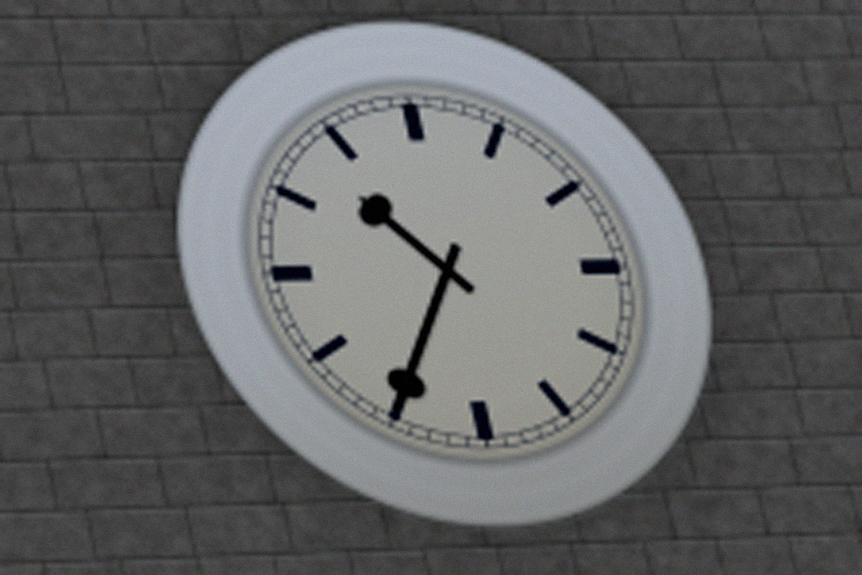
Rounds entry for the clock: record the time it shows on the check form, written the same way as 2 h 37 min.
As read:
10 h 35 min
